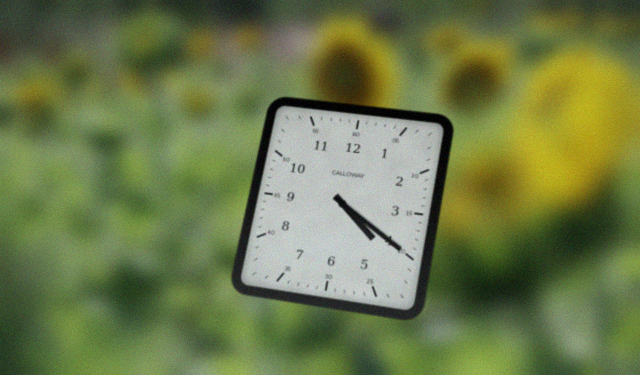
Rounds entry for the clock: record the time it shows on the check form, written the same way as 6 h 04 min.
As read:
4 h 20 min
